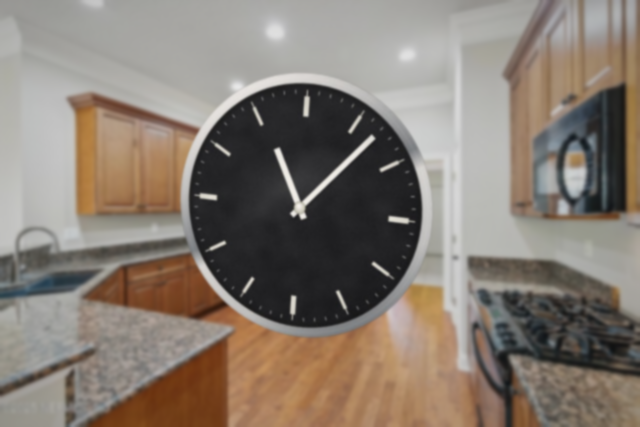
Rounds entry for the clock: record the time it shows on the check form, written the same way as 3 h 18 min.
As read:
11 h 07 min
